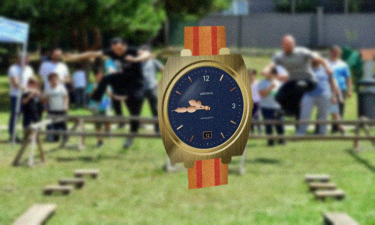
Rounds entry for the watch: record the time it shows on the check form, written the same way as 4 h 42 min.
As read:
9 h 45 min
